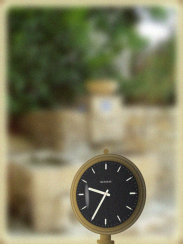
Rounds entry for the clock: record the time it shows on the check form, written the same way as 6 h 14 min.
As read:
9 h 35 min
